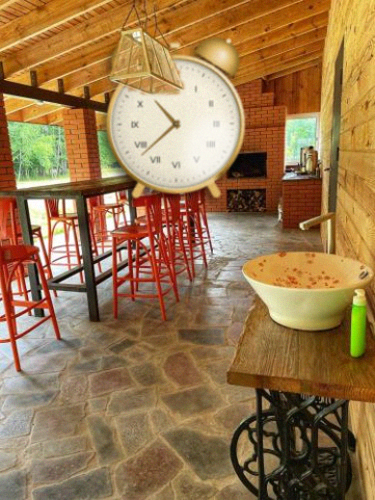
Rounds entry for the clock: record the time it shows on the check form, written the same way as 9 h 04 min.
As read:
10 h 38 min
